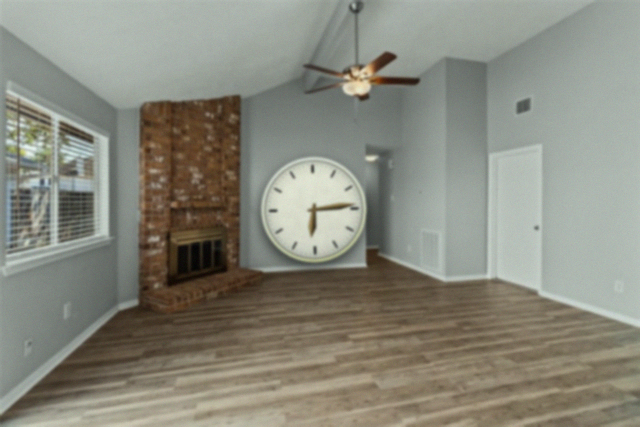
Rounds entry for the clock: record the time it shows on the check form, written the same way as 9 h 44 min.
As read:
6 h 14 min
